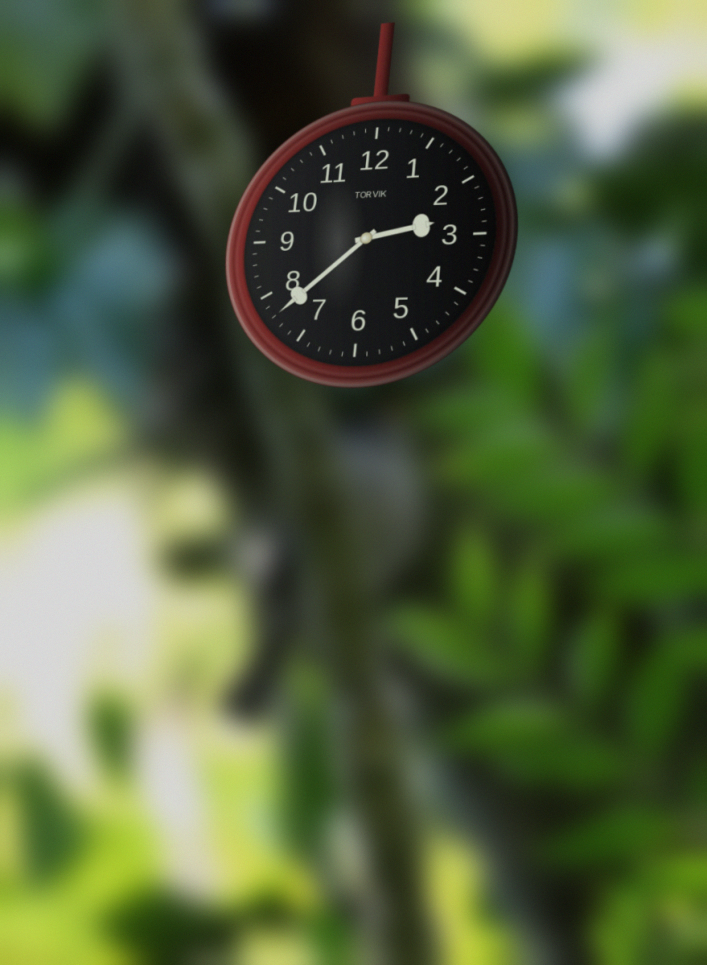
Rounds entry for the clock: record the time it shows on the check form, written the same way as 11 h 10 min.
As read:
2 h 38 min
